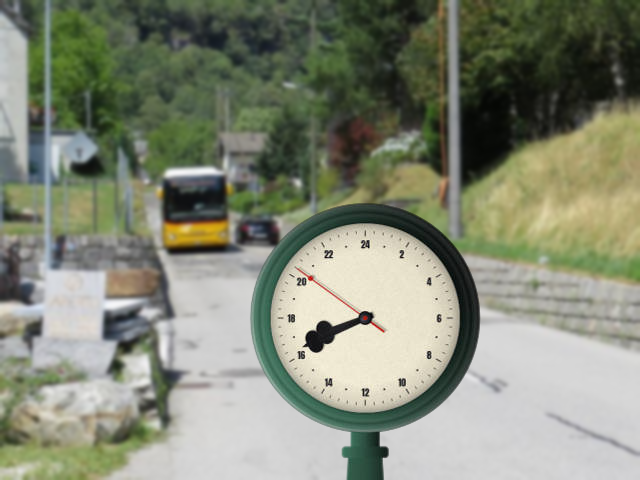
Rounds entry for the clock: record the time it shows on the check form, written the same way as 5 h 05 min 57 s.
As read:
16 h 40 min 51 s
